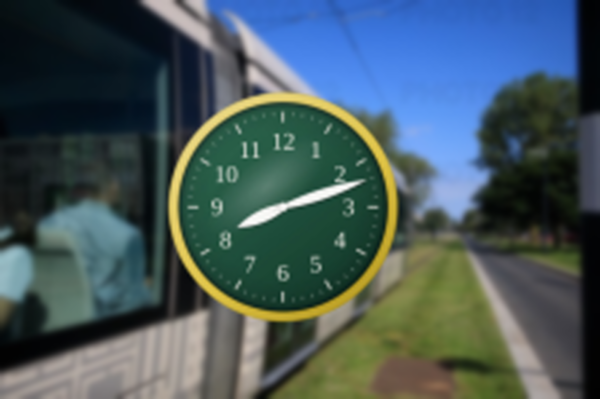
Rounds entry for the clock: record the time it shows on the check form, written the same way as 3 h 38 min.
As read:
8 h 12 min
